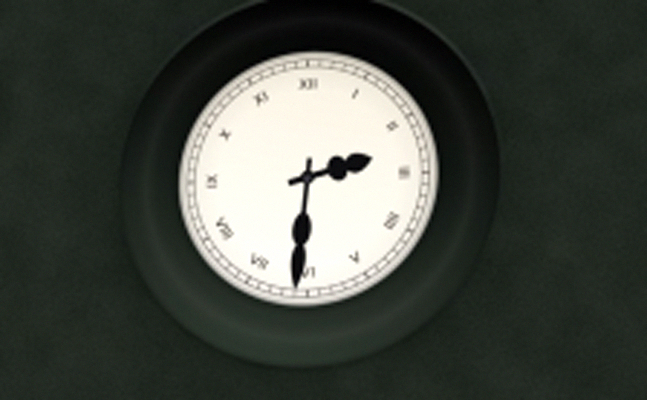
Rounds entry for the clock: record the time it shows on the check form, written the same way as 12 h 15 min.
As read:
2 h 31 min
